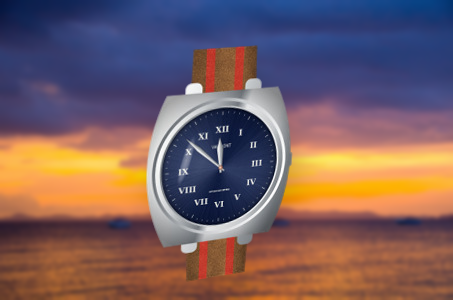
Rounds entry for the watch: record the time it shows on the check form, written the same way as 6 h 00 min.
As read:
11 h 52 min
